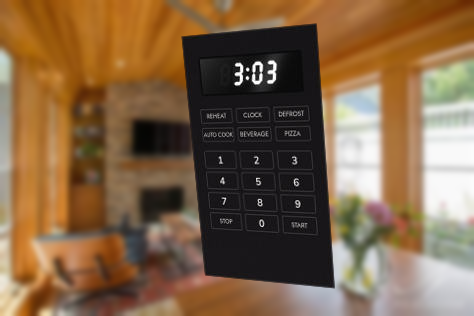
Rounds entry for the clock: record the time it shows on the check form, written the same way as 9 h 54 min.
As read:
3 h 03 min
